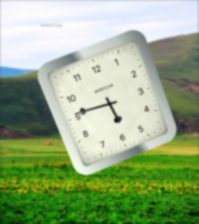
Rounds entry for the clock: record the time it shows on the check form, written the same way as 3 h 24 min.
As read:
5 h 46 min
